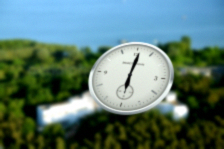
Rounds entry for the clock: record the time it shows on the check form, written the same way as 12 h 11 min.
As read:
6 h 01 min
